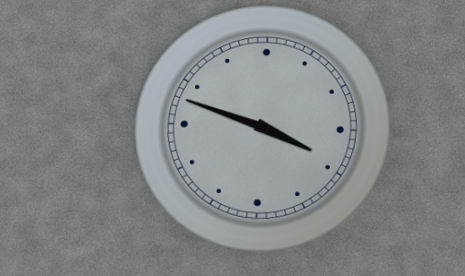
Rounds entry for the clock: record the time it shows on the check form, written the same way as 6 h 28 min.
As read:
3 h 48 min
